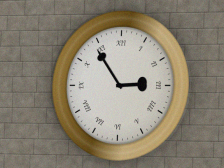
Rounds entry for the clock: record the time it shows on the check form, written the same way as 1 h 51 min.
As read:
2 h 54 min
